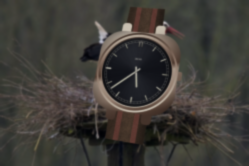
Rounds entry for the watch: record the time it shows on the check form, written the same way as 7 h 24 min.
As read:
5 h 38 min
